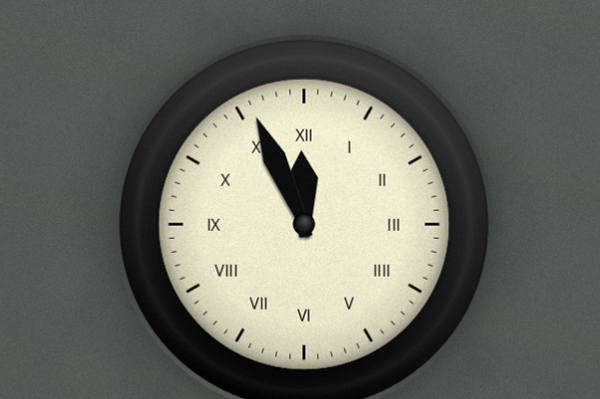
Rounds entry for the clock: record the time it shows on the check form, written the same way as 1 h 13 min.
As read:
11 h 56 min
